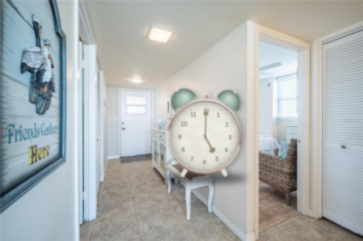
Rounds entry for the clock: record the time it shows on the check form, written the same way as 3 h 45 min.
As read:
5 h 00 min
